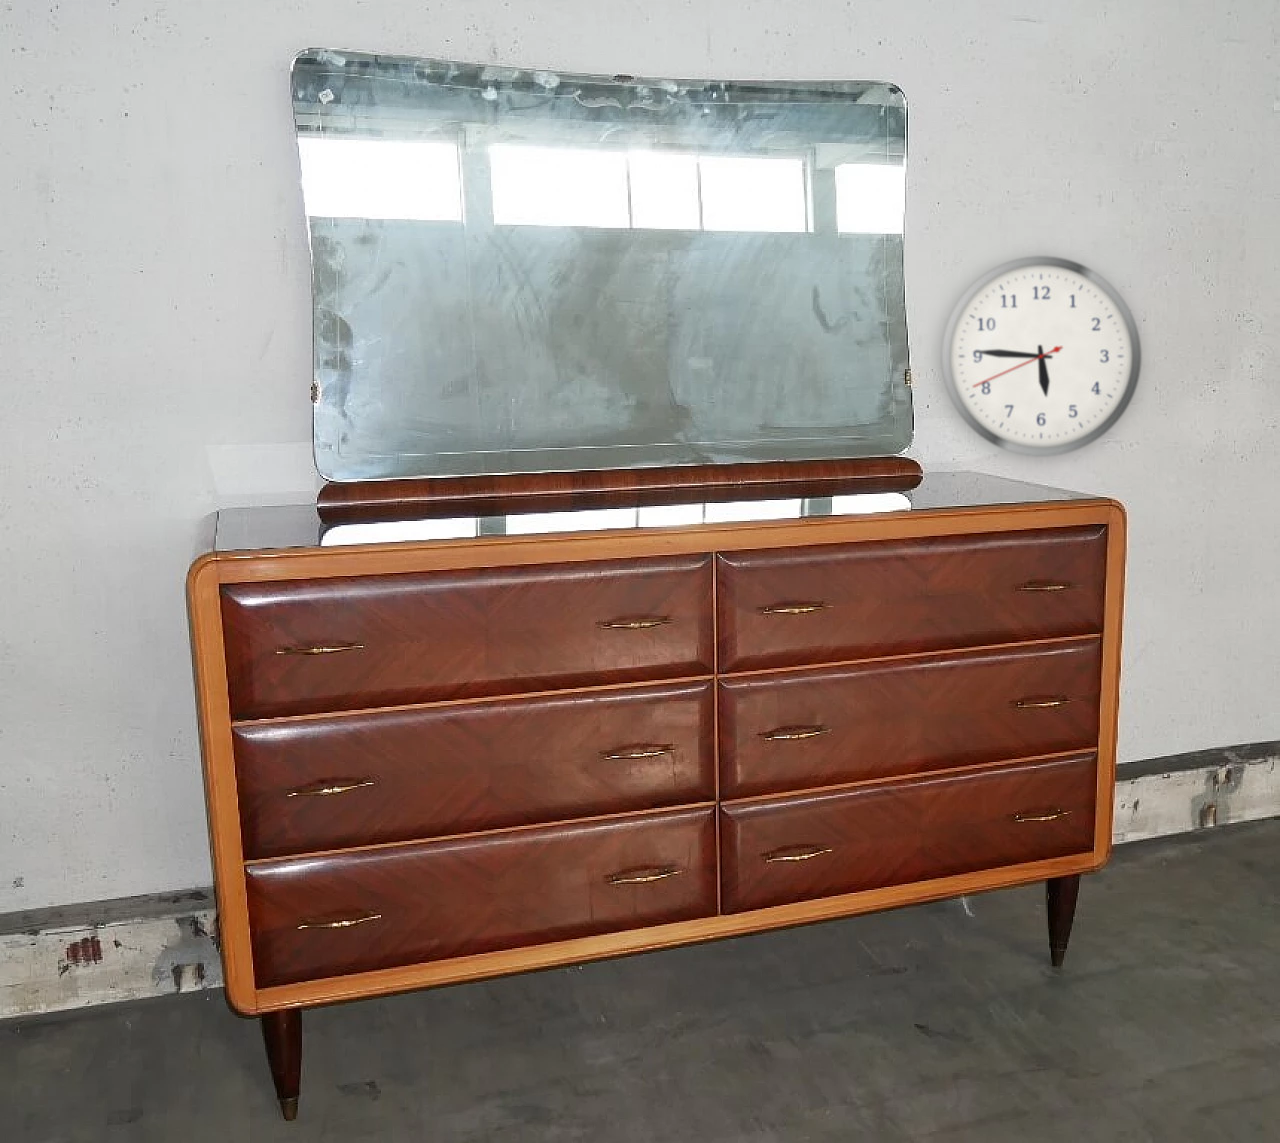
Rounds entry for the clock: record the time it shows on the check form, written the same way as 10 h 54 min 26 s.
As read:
5 h 45 min 41 s
